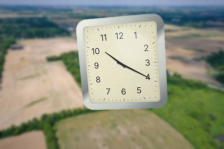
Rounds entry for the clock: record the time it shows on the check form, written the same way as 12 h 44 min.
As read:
10 h 20 min
